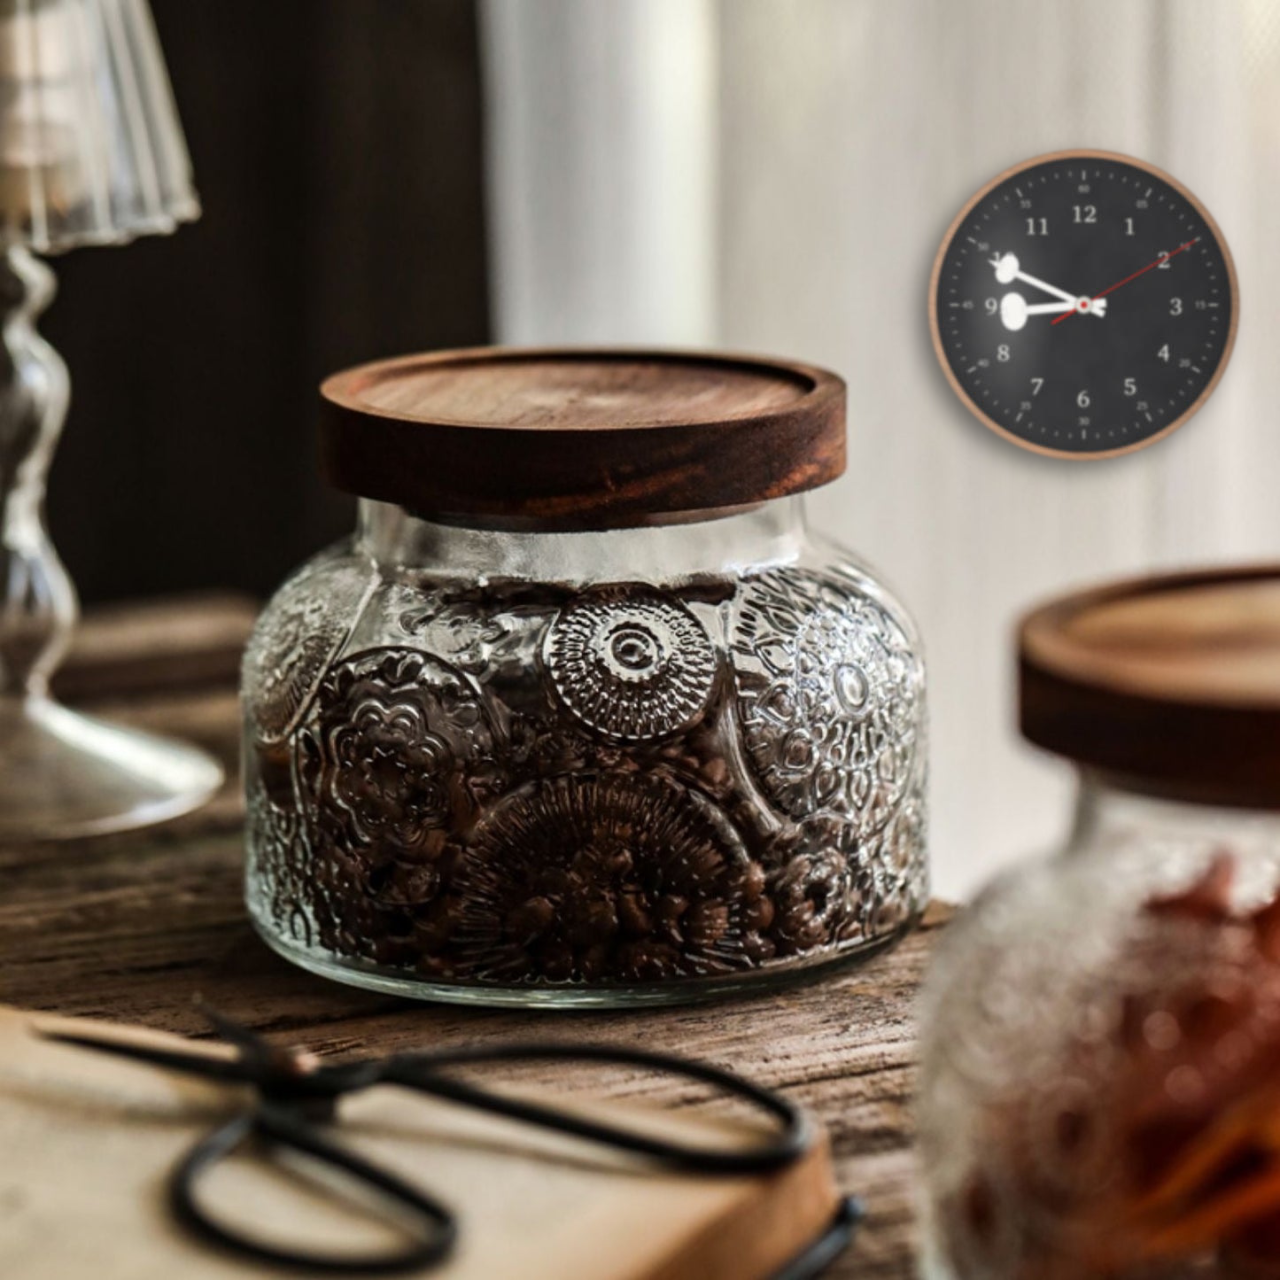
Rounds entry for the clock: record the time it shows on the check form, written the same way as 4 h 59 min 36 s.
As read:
8 h 49 min 10 s
